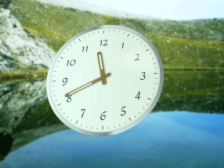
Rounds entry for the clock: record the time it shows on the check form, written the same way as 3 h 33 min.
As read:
11 h 41 min
